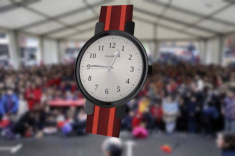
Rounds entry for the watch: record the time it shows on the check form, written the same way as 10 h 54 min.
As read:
12 h 45 min
